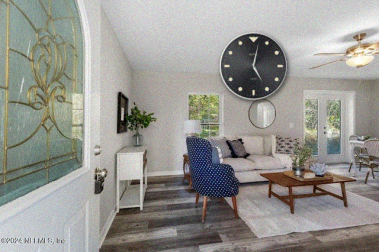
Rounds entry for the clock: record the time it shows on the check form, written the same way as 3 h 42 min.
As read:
5 h 02 min
